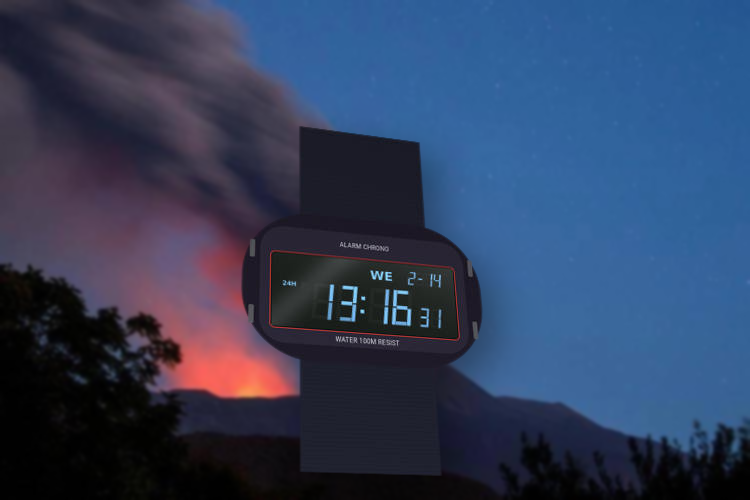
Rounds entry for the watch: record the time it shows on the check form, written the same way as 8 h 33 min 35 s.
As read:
13 h 16 min 31 s
